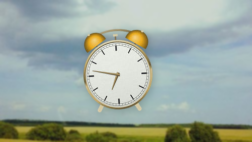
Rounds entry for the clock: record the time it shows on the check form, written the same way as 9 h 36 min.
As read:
6 h 47 min
